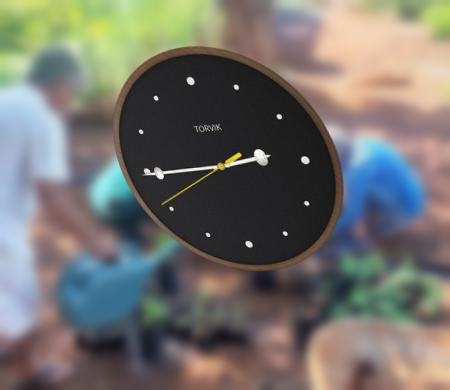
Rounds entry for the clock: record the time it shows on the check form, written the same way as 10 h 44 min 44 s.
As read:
2 h 44 min 41 s
